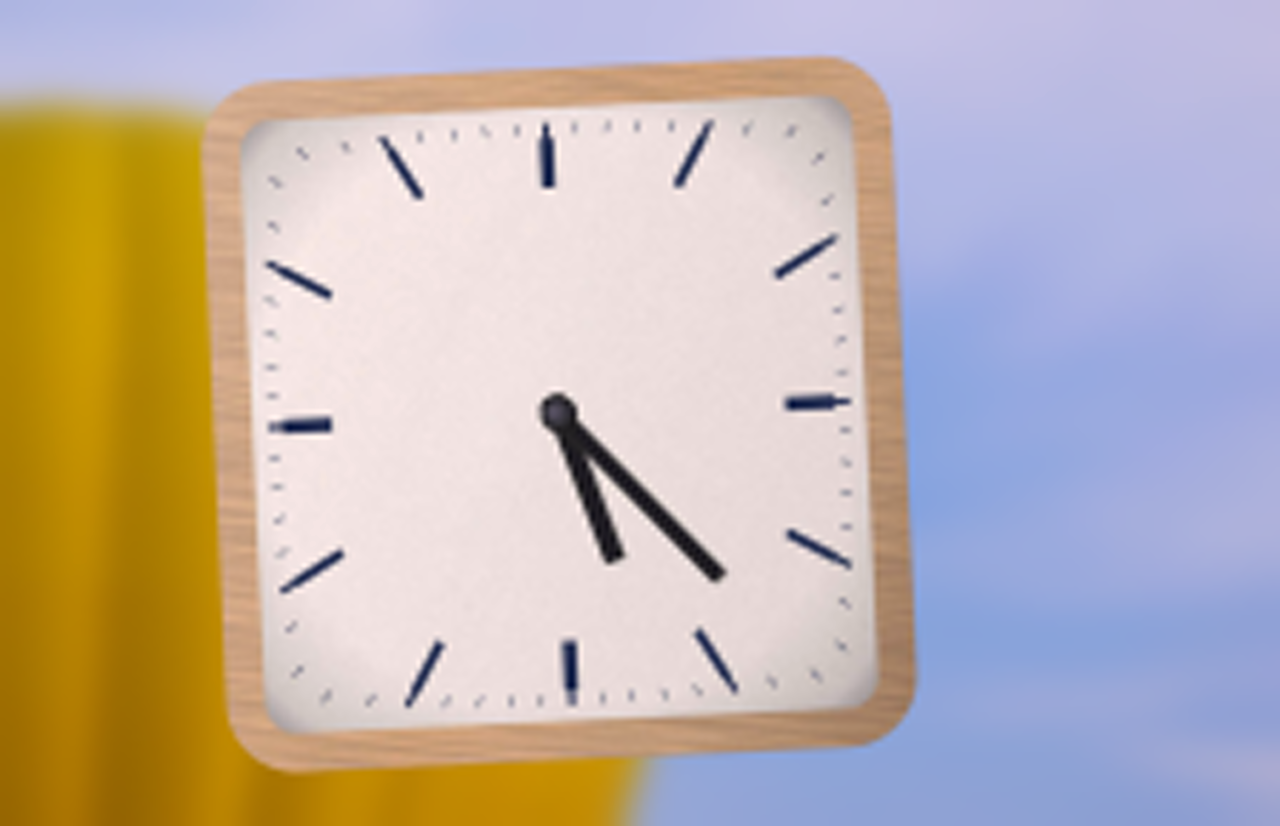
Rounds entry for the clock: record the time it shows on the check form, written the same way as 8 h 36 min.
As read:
5 h 23 min
